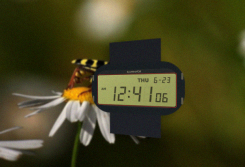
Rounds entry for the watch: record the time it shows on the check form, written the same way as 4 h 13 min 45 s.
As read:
12 h 41 min 06 s
